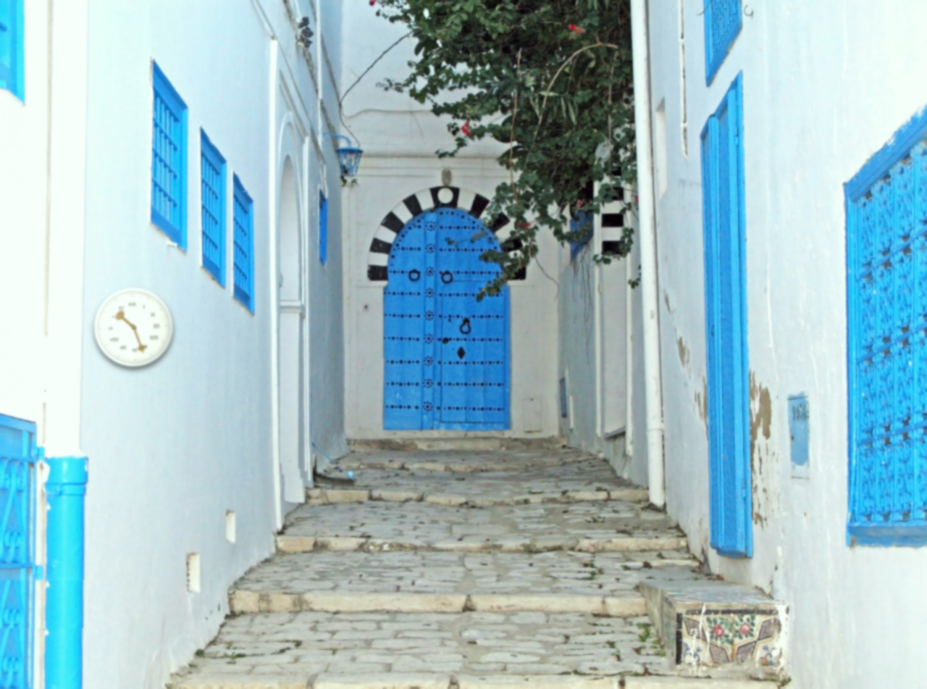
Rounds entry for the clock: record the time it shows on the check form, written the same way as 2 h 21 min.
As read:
10 h 27 min
